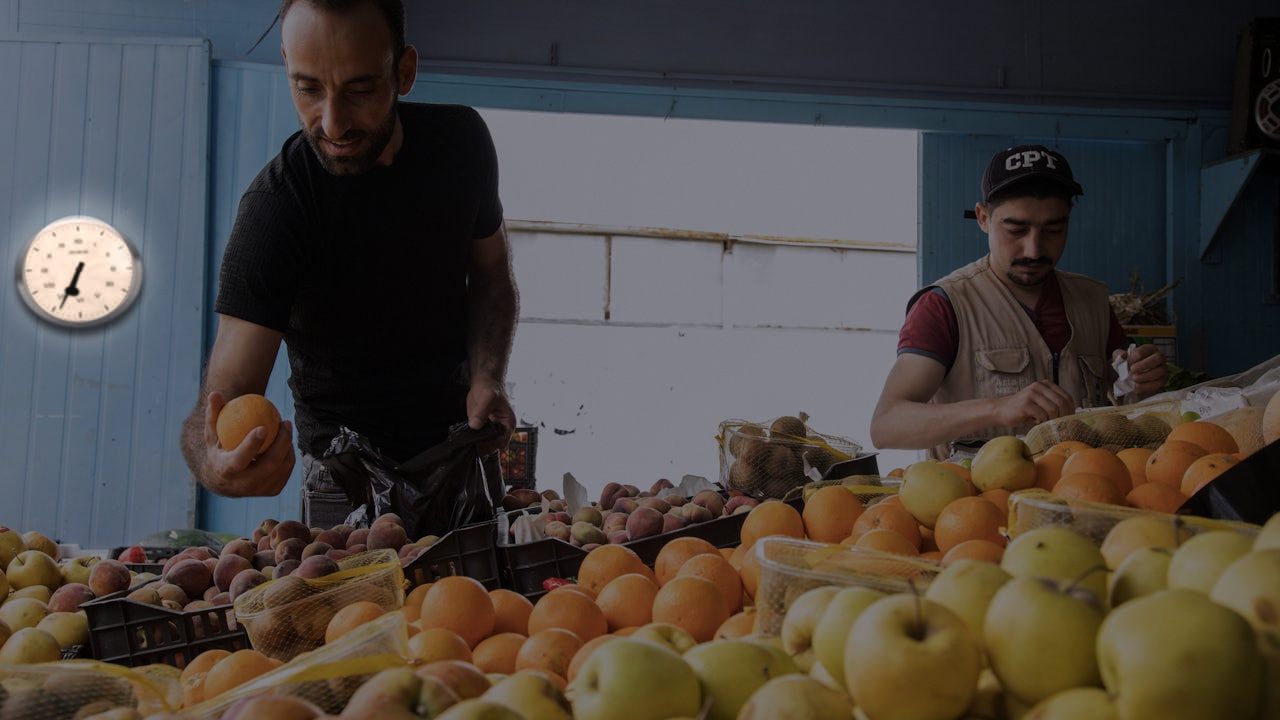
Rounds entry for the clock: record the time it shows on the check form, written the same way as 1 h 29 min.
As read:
6 h 34 min
